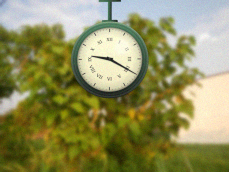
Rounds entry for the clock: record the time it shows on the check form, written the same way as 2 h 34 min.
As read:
9 h 20 min
